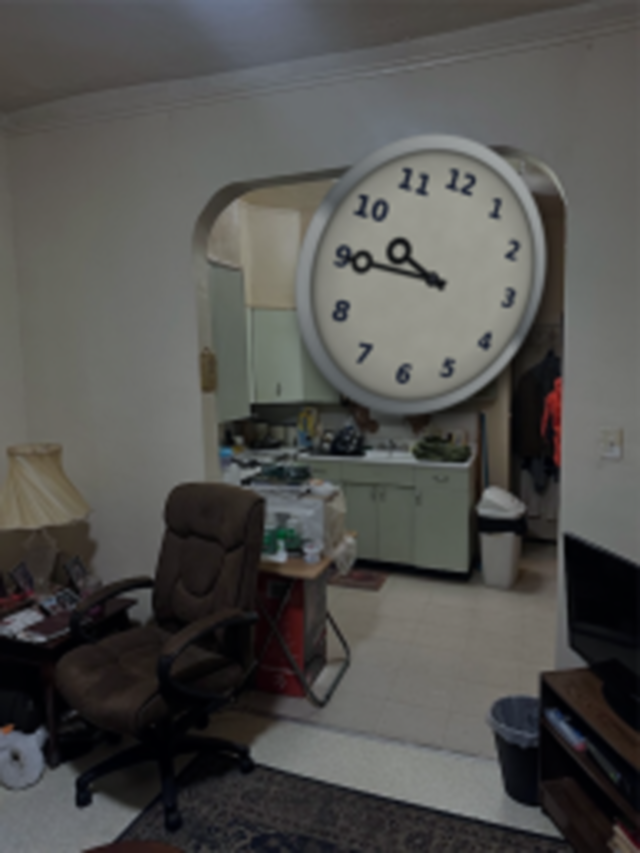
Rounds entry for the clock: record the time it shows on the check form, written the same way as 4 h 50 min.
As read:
9 h 45 min
